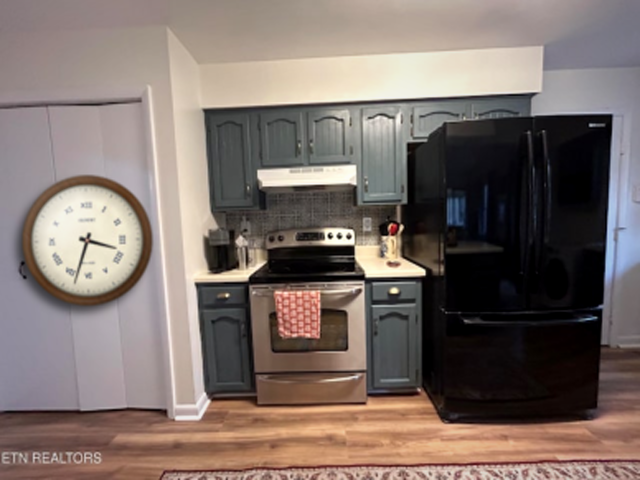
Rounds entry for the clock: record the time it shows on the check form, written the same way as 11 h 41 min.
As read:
3 h 33 min
